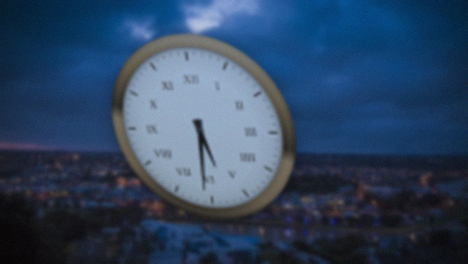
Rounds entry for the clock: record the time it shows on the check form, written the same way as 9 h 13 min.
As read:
5 h 31 min
